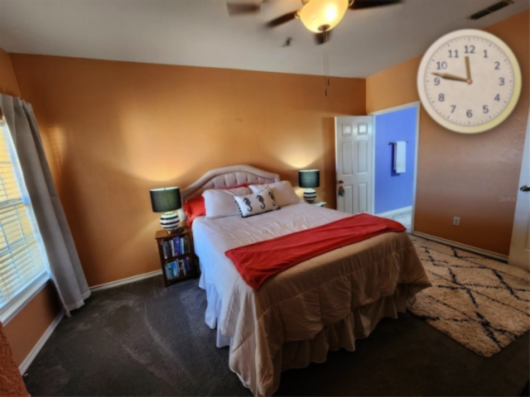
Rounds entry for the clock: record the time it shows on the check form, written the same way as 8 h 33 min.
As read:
11 h 47 min
